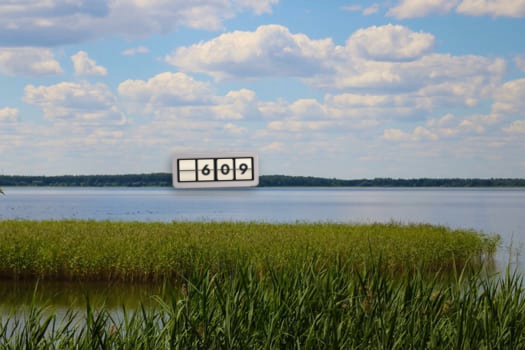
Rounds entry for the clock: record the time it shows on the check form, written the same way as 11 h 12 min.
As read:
6 h 09 min
